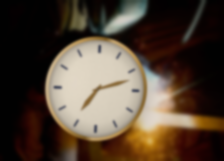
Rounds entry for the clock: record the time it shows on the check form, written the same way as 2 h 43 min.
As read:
7 h 12 min
